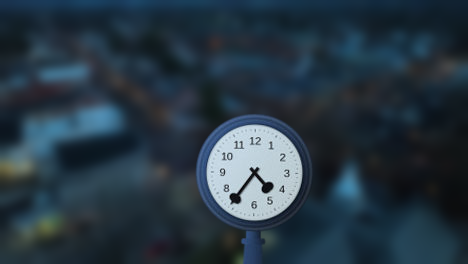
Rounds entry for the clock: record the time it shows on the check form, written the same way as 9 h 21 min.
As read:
4 h 36 min
